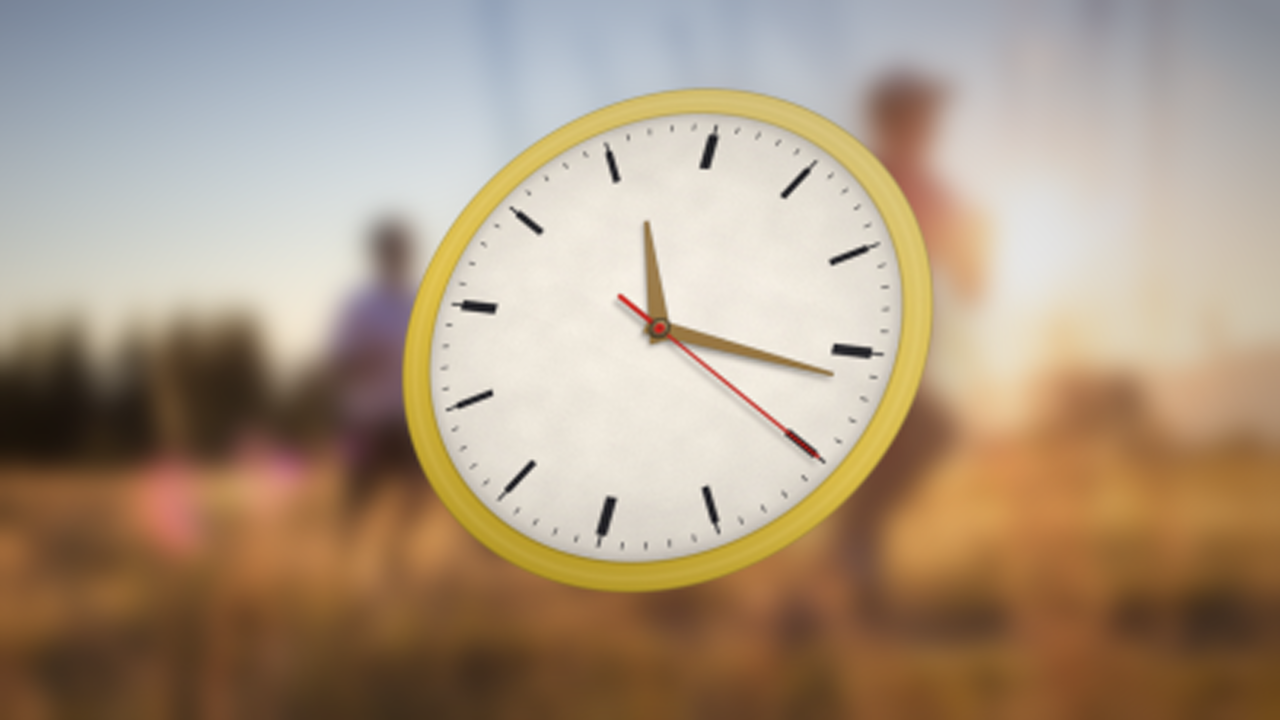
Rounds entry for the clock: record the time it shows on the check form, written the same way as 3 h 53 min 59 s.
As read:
11 h 16 min 20 s
